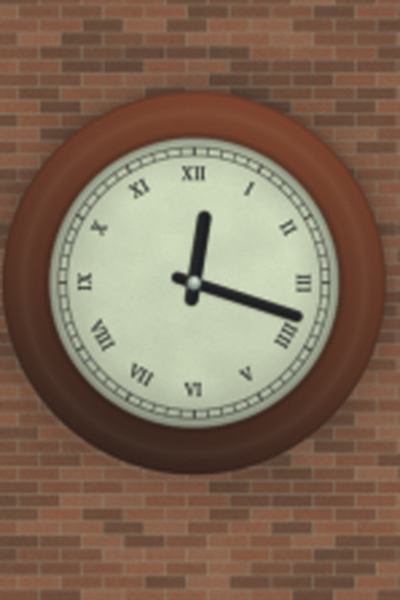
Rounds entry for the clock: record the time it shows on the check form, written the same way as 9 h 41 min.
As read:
12 h 18 min
